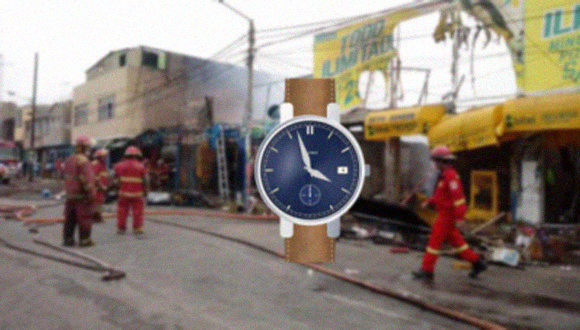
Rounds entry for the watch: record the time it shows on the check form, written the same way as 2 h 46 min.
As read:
3 h 57 min
